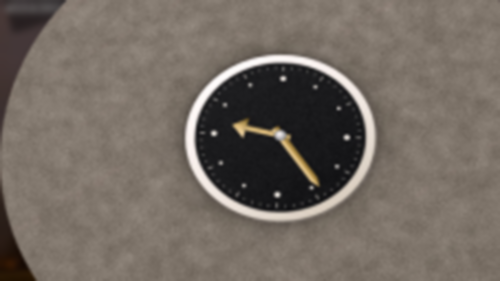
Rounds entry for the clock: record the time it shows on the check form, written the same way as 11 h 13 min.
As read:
9 h 24 min
